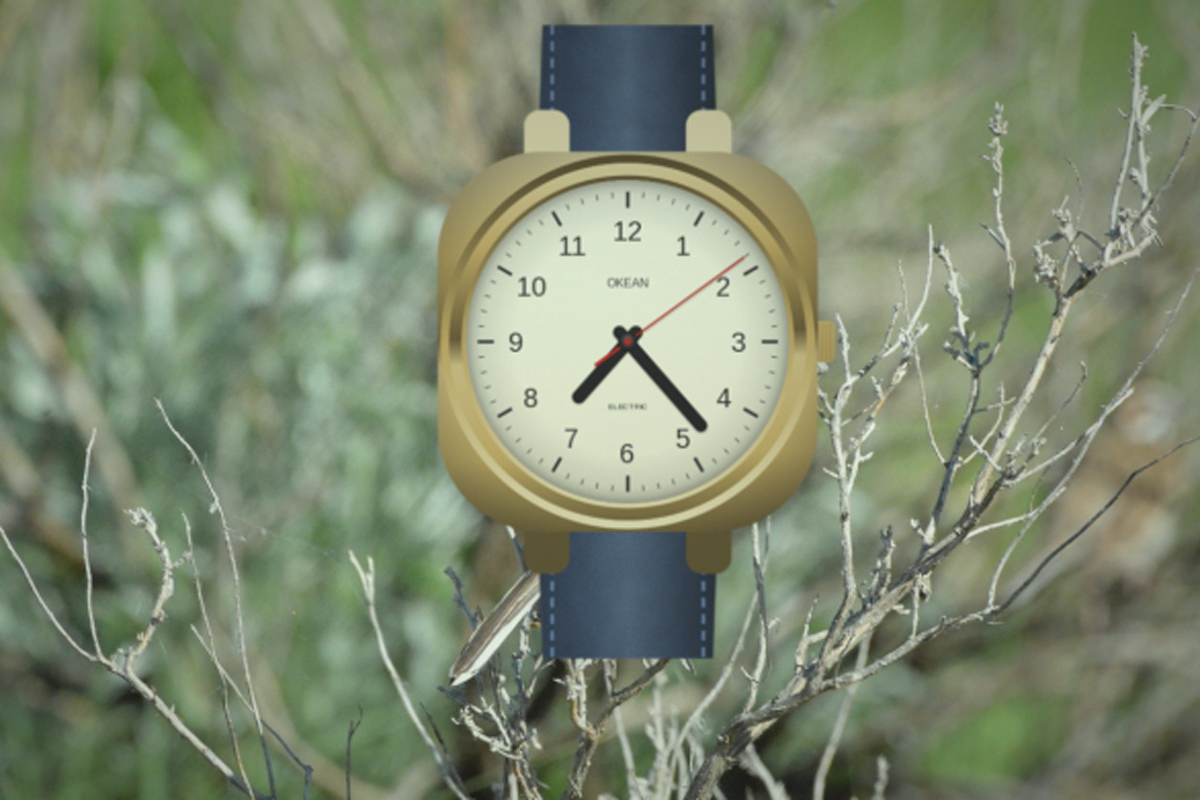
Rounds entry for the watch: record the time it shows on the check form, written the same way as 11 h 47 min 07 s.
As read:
7 h 23 min 09 s
